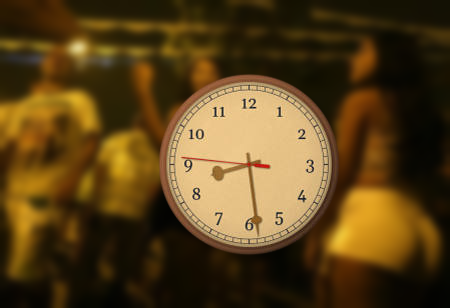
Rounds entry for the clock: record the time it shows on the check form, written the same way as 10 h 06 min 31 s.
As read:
8 h 28 min 46 s
